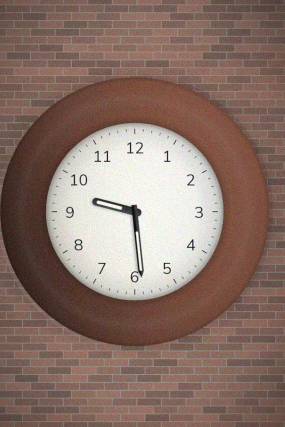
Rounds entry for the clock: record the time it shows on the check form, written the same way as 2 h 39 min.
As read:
9 h 29 min
